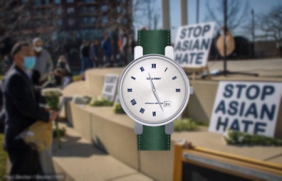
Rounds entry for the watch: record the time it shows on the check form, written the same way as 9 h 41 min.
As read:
11 h 26 min
